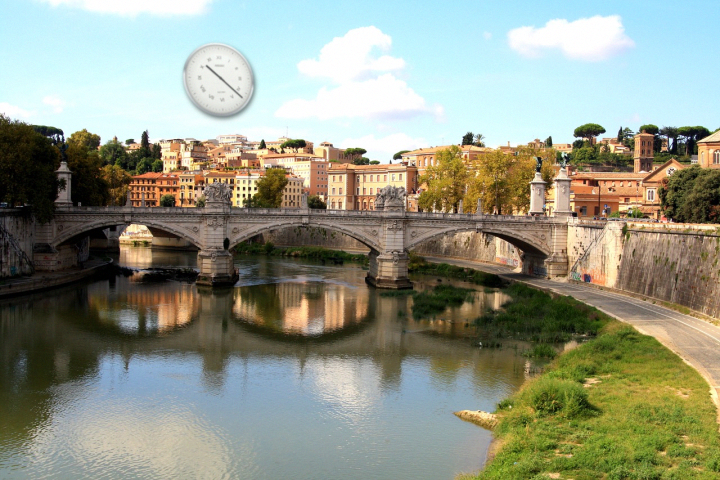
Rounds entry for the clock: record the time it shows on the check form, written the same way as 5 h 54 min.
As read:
10 h 22 min
